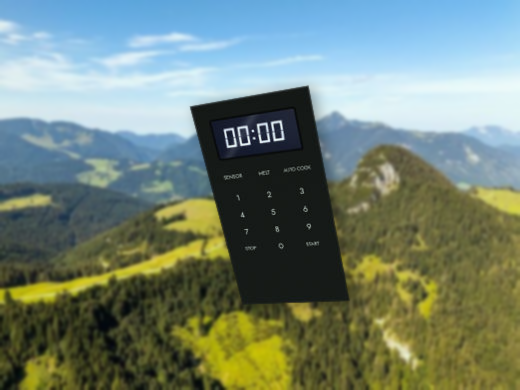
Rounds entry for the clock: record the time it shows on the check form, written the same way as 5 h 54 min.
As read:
0 h 00 min
